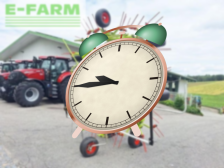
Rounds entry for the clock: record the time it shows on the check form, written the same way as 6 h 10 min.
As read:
9 h 45 min
